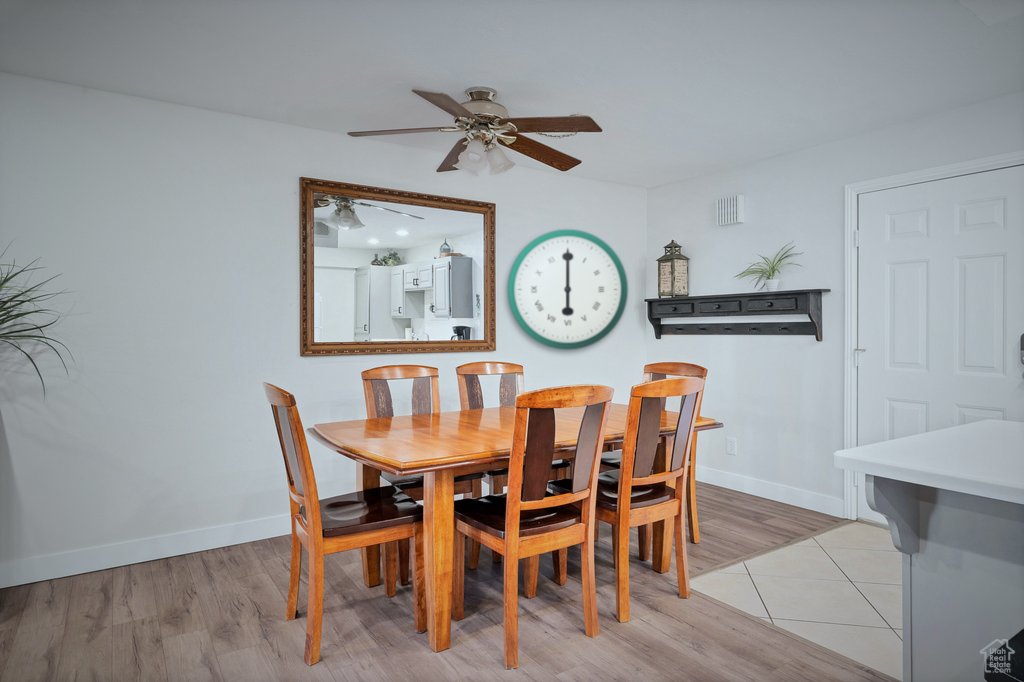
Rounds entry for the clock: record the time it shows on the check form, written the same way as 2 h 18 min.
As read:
6 h 00 min
